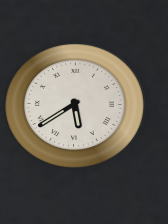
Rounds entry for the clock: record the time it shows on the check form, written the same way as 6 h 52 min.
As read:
5 h 39 min
